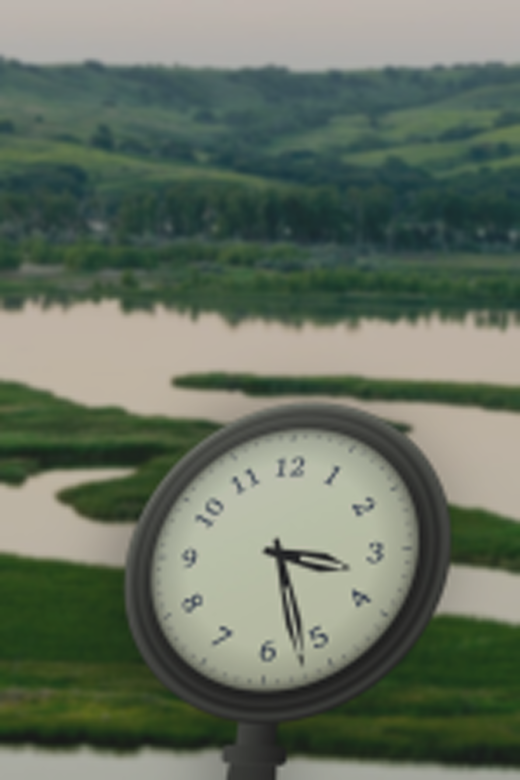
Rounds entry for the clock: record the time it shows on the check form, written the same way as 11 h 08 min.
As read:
3 h 27 min
